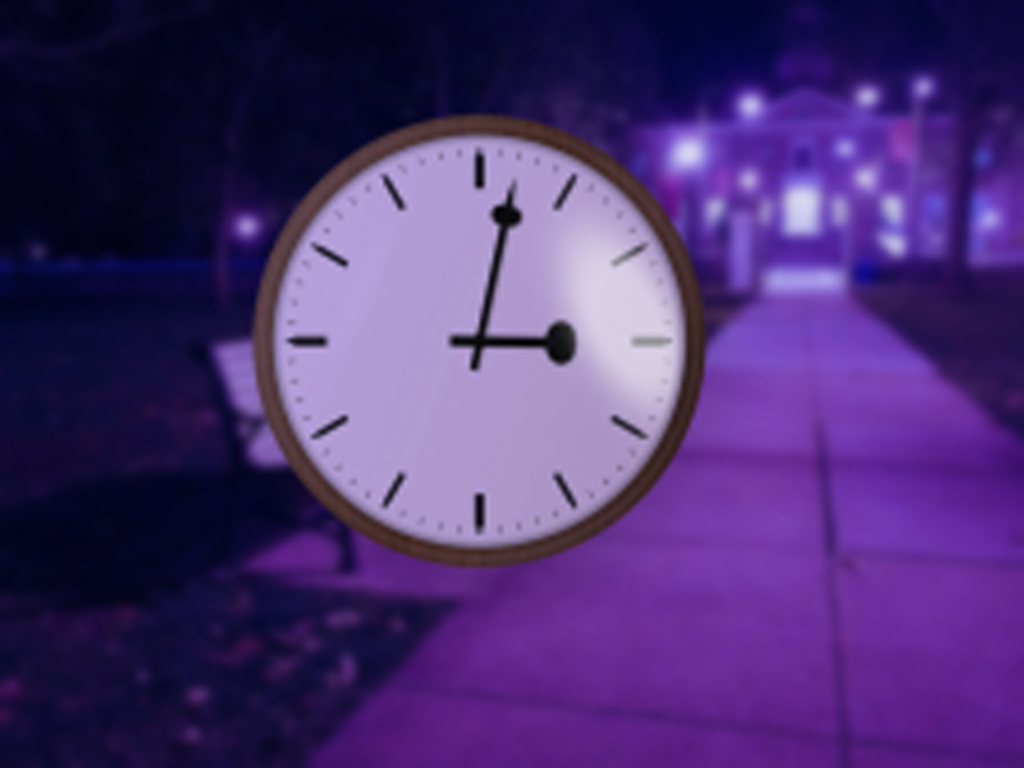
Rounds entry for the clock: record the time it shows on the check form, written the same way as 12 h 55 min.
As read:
3 h 02 min
